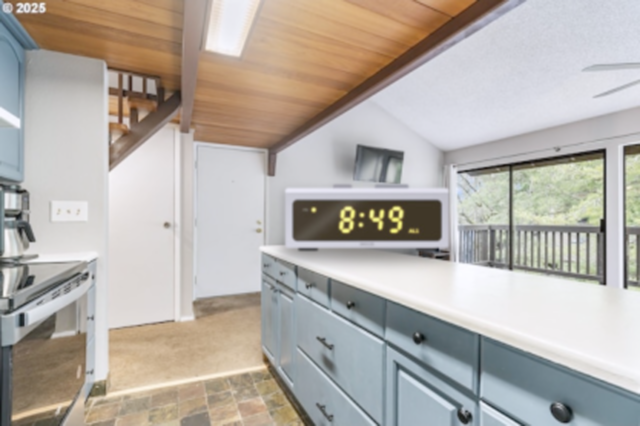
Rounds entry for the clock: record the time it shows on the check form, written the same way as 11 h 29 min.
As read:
8 h 49 min
